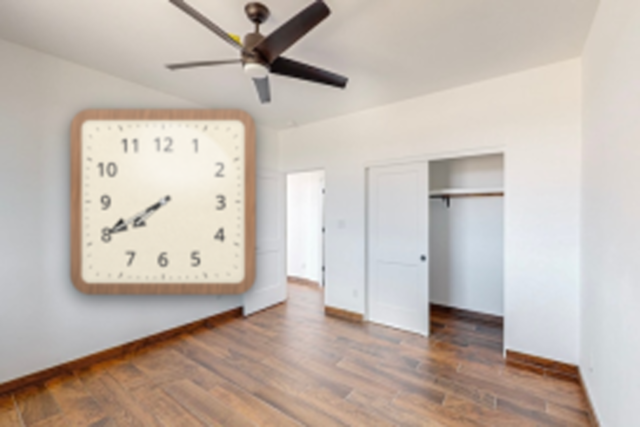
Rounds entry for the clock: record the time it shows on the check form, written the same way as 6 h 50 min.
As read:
7 h 40 min
